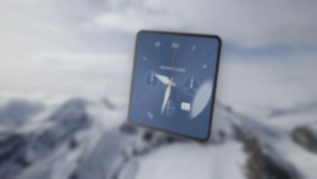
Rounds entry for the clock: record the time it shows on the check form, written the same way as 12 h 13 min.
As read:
9 h 32 min
